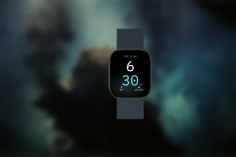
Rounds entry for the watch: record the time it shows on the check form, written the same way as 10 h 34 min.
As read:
6 h 30 min
